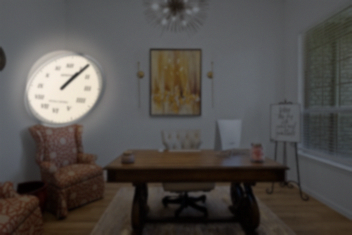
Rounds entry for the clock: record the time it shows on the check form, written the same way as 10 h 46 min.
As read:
1 h 06 min
